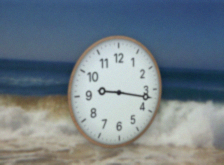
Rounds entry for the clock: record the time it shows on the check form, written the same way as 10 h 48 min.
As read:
9 h 17 min
